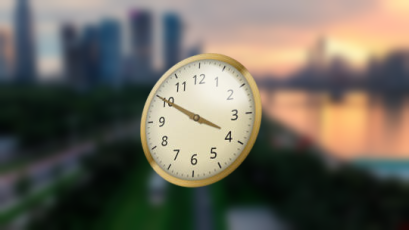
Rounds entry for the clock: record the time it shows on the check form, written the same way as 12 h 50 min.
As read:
3 h 50 min
